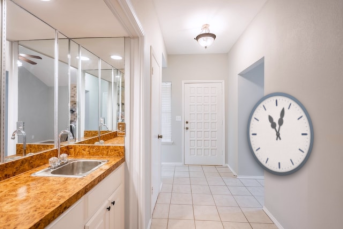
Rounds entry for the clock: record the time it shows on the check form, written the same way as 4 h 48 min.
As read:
11 h 03 min
